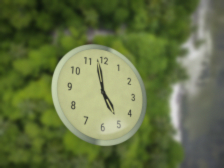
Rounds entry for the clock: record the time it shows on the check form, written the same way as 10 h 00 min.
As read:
4 h 58 min
